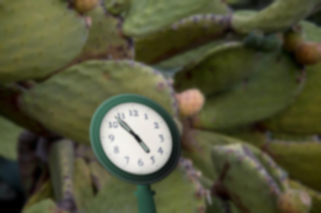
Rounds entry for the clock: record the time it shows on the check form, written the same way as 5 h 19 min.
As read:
4 h 53 min
